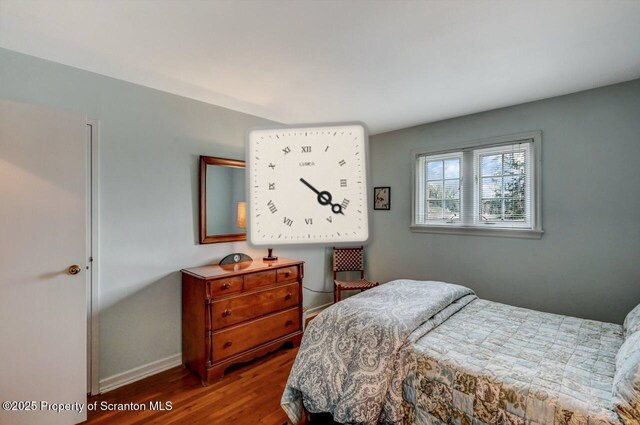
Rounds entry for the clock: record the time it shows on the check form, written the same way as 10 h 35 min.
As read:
4 h 22 min
